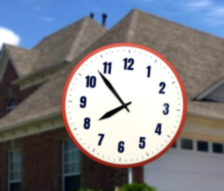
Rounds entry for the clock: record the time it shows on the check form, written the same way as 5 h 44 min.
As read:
7 h 53 min
